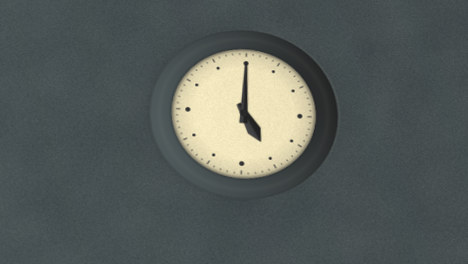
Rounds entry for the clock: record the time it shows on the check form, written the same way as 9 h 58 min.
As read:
5 h 00 min
